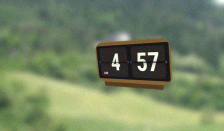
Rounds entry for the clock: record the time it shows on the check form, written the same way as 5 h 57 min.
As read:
4 h 57 min
